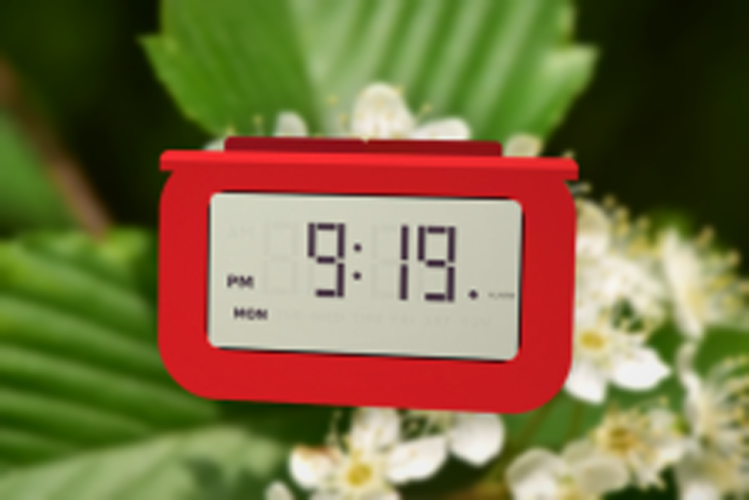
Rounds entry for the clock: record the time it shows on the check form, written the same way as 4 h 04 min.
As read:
9 h 19 min
